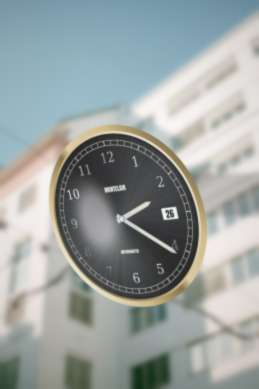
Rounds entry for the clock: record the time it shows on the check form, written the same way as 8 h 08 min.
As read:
2 h 21 min
